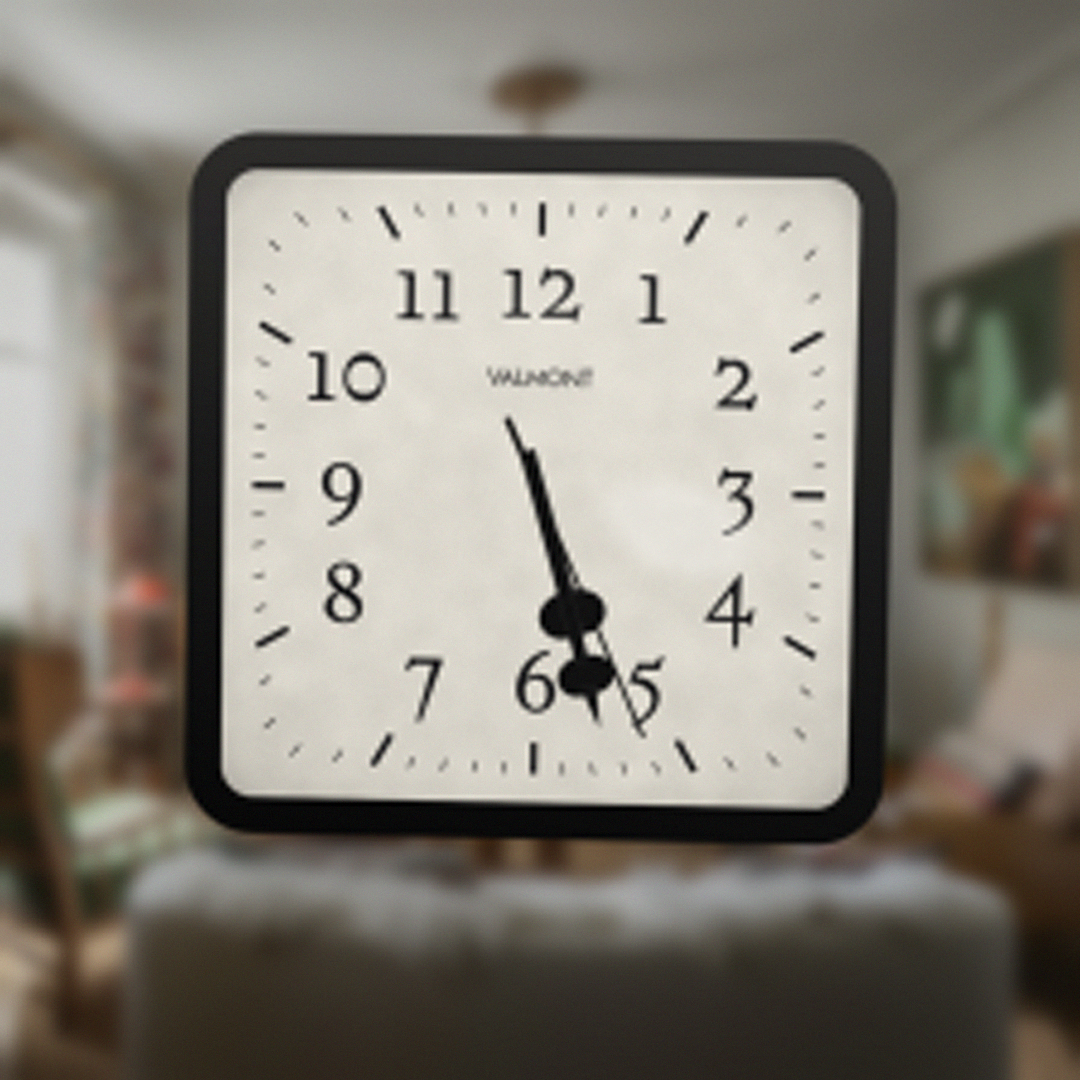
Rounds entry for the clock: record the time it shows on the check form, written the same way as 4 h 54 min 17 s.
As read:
5 h 27 min 26 s
